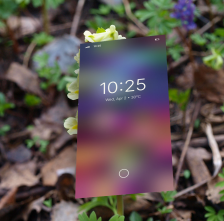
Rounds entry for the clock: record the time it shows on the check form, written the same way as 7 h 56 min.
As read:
10 h 25 min
